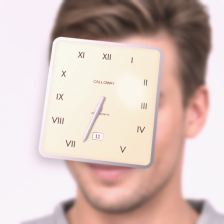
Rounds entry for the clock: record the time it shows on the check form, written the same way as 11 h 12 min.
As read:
6 h 33 min
